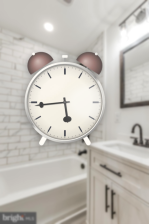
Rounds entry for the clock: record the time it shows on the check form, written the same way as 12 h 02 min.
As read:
5 h 44 min
